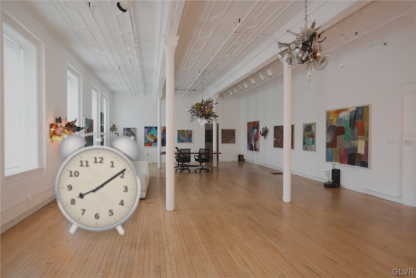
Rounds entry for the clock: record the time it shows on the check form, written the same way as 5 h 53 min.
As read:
8 h 09 min
